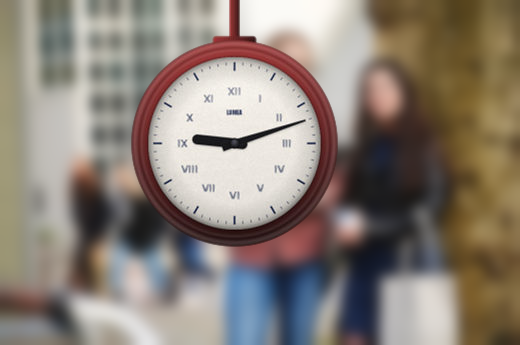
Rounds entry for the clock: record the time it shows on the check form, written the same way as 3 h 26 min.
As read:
9 h 12 min
